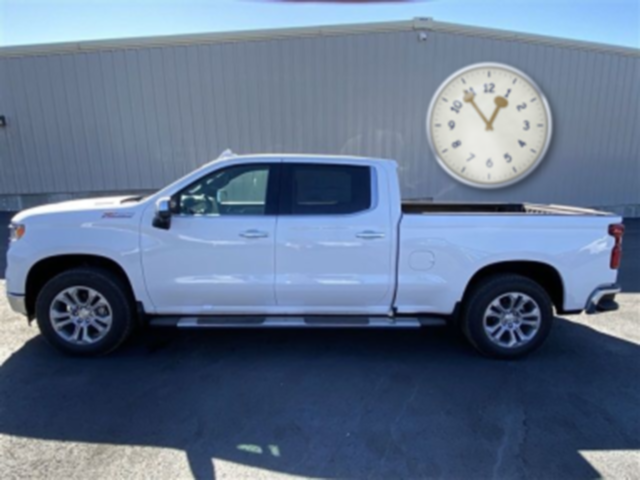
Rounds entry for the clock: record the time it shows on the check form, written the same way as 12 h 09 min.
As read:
12 h 54 min
